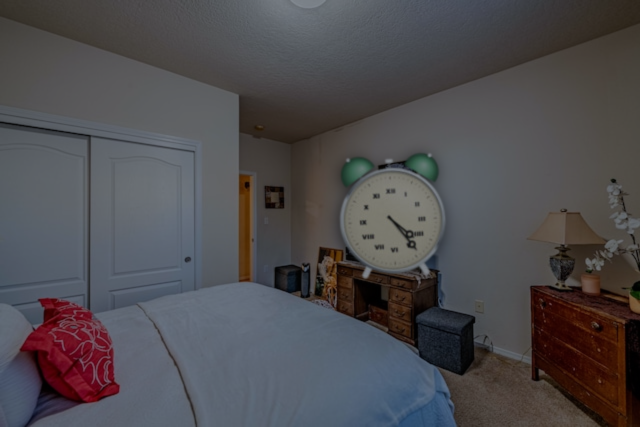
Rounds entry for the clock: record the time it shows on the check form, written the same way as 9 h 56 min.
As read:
4 h 24 min
